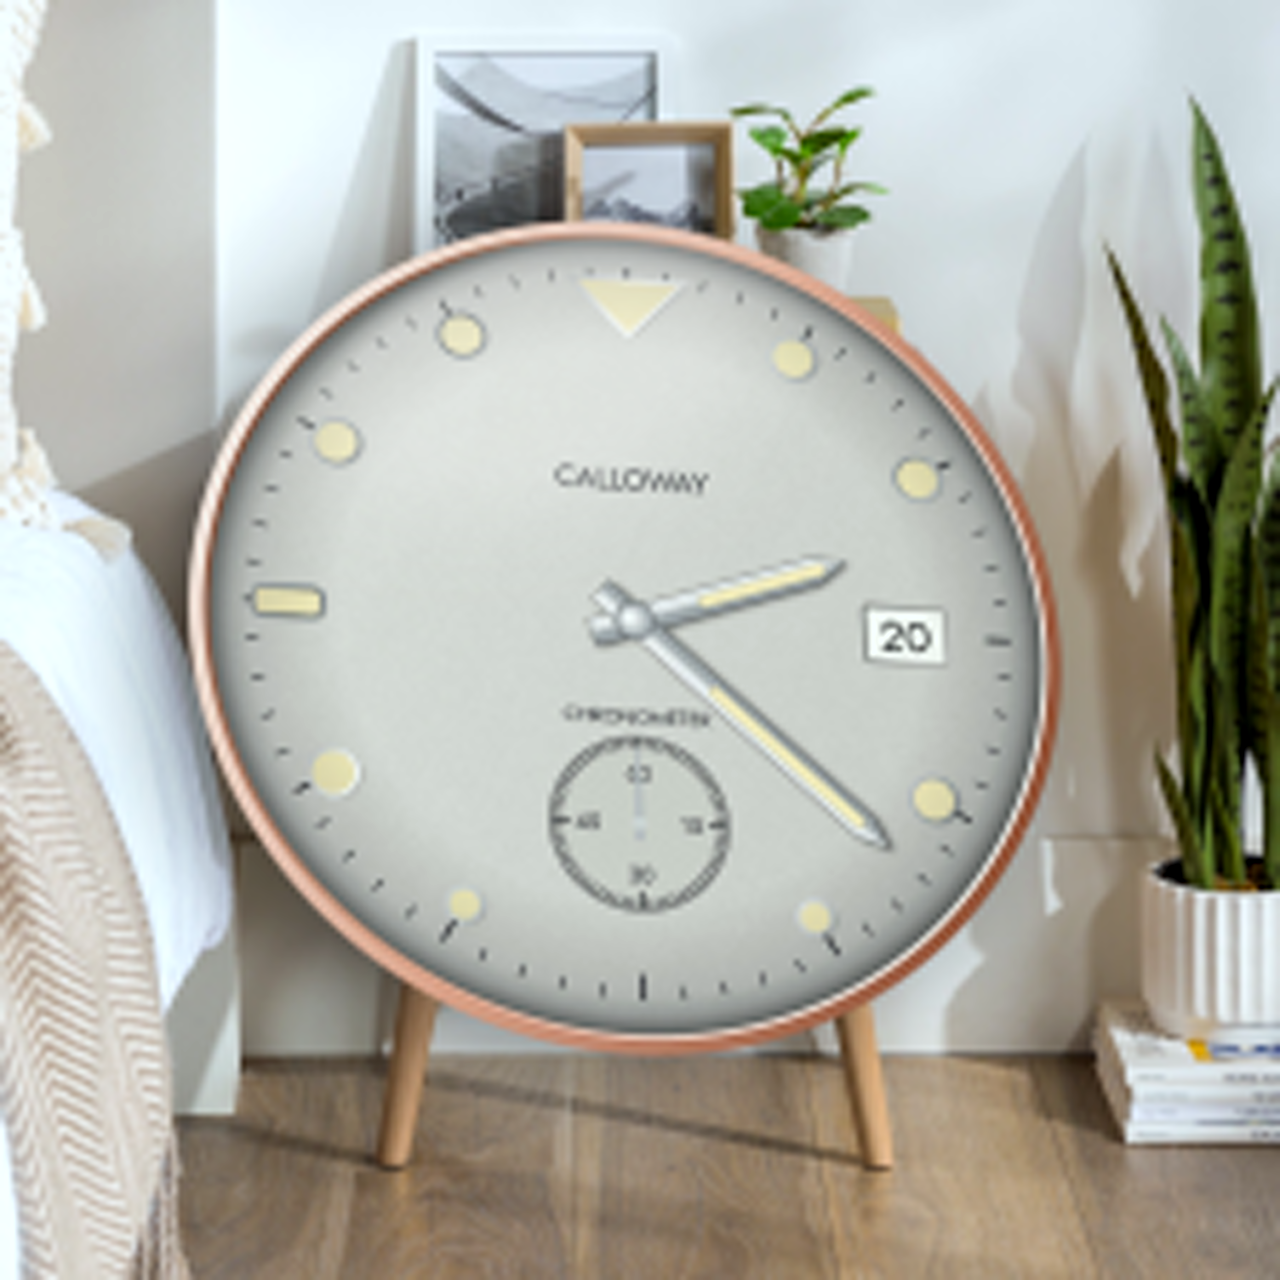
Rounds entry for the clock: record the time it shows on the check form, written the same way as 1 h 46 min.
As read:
2 h 22 min
